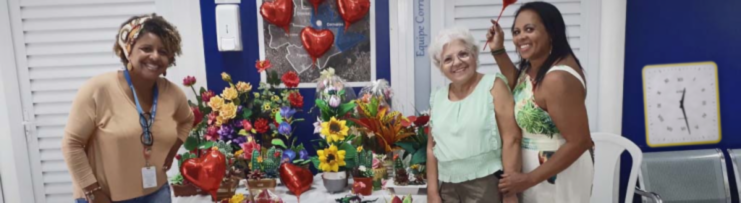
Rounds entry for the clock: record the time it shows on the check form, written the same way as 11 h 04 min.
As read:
12 h 28 min
